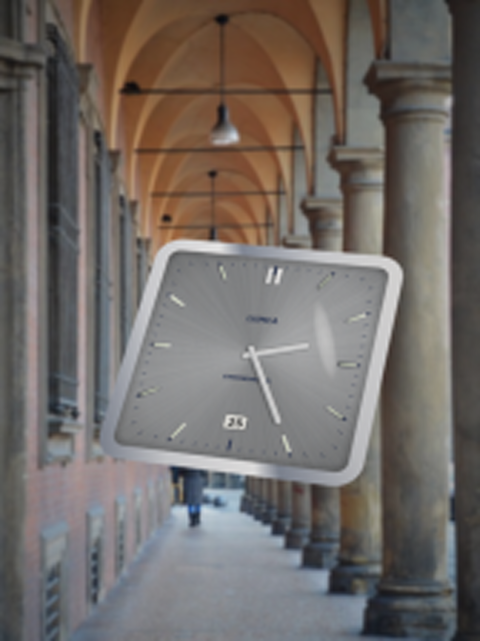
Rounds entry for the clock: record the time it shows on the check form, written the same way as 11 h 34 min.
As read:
2 h 25 min
